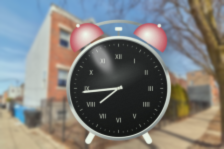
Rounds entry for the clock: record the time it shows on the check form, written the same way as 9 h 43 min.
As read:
7 h 44 min
